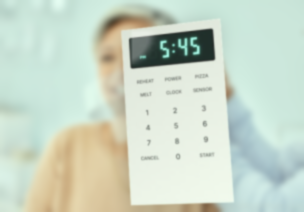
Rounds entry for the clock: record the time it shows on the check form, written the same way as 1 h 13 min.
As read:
5 h 45 min
